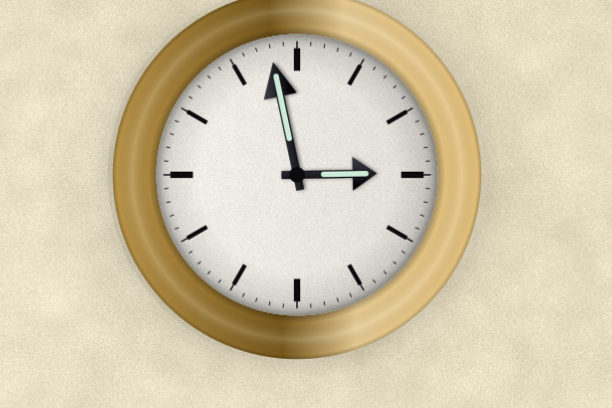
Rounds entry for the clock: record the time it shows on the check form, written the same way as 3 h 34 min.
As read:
2 h 58 min
